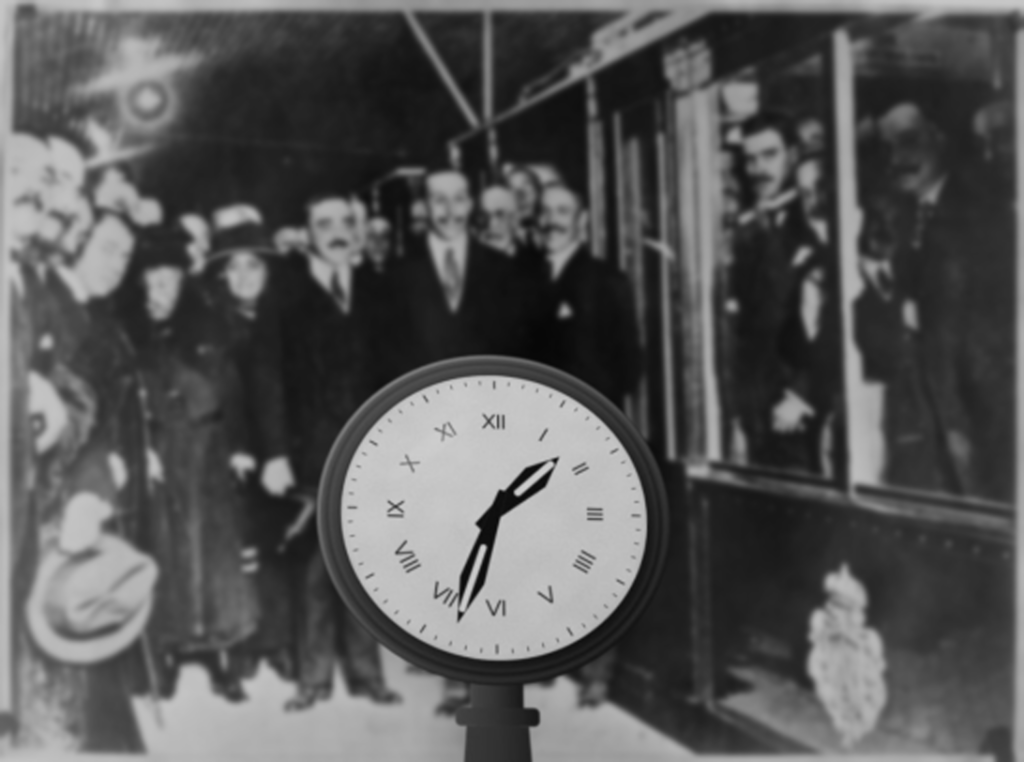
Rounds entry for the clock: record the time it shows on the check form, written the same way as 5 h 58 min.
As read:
1 h 33 min
